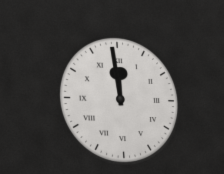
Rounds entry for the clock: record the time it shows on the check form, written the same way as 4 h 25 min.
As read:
11 h 59 min
